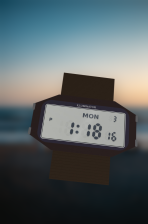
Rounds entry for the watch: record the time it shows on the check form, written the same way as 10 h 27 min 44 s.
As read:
1 h 18 min 16 s
